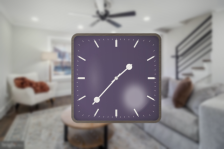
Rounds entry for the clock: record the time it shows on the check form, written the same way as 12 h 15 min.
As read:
1 h 37 min
